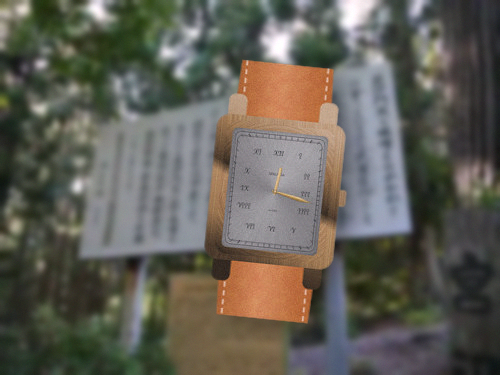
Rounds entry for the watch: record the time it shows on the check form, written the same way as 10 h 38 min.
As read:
12 h 17 min
